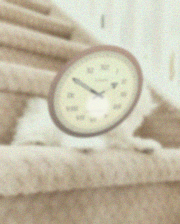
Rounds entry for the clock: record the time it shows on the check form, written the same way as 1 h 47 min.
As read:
1 h 50 min
